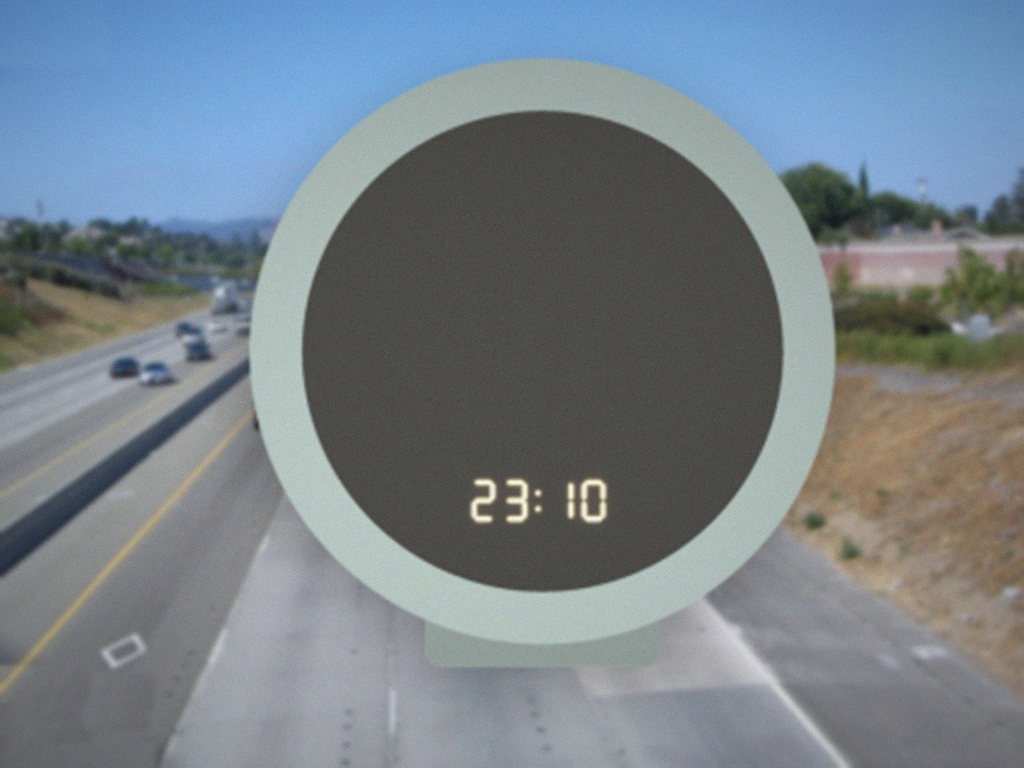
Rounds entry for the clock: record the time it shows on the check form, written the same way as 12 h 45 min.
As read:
23 h 10 min
